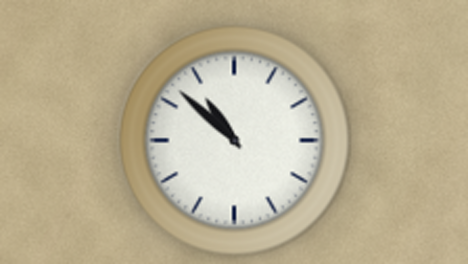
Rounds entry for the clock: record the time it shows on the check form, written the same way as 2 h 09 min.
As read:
10 h 52 min
